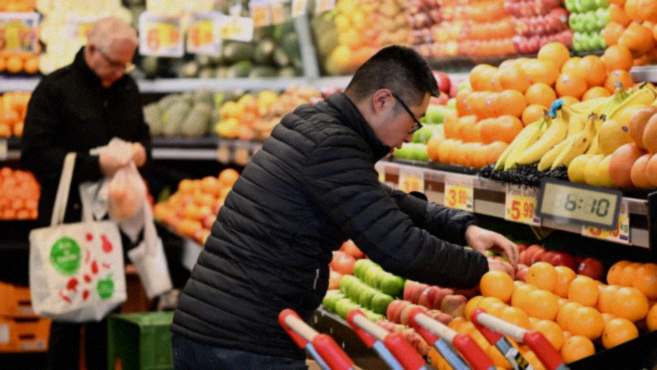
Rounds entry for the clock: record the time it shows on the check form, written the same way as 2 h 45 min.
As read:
6 h 10 min
